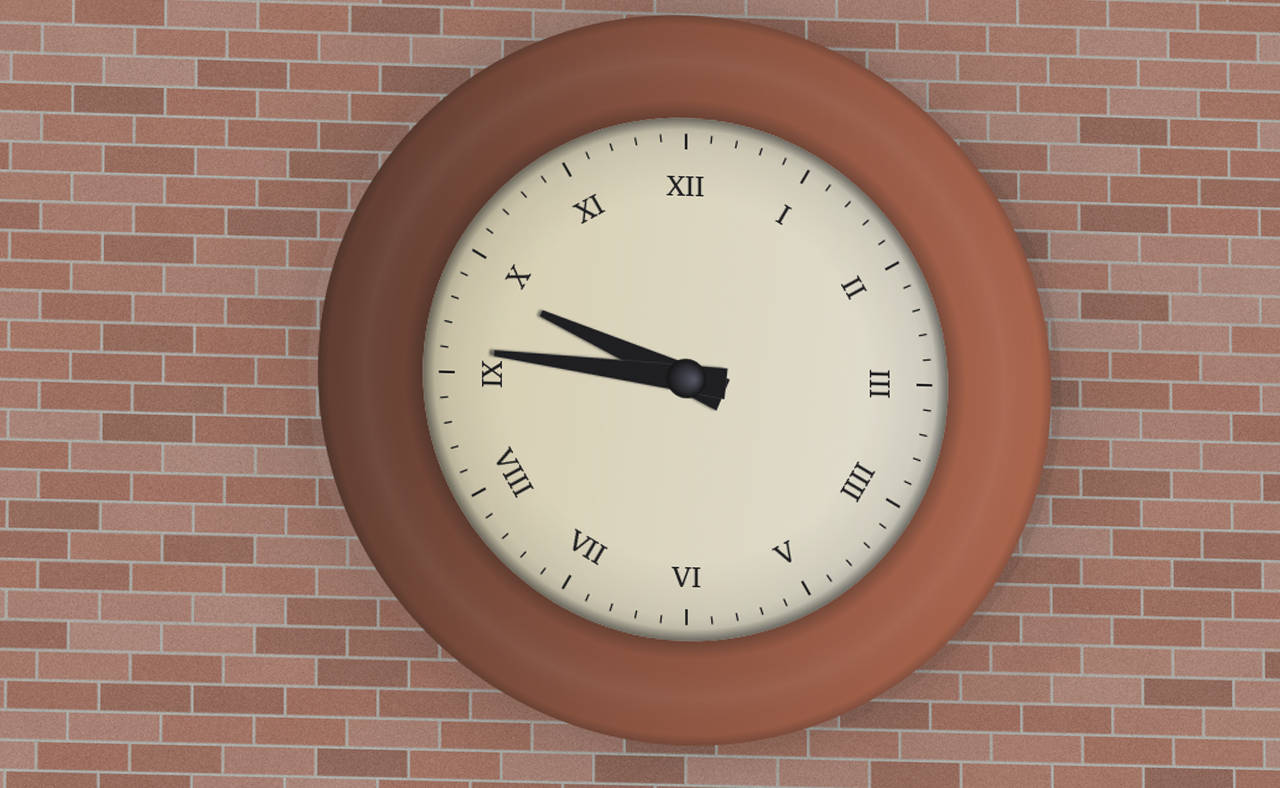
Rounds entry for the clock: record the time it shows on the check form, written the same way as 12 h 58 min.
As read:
9 h 46 min
